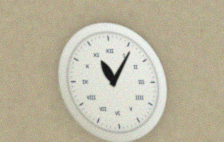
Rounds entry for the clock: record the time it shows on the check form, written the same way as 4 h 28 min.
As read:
11 h 06 min
